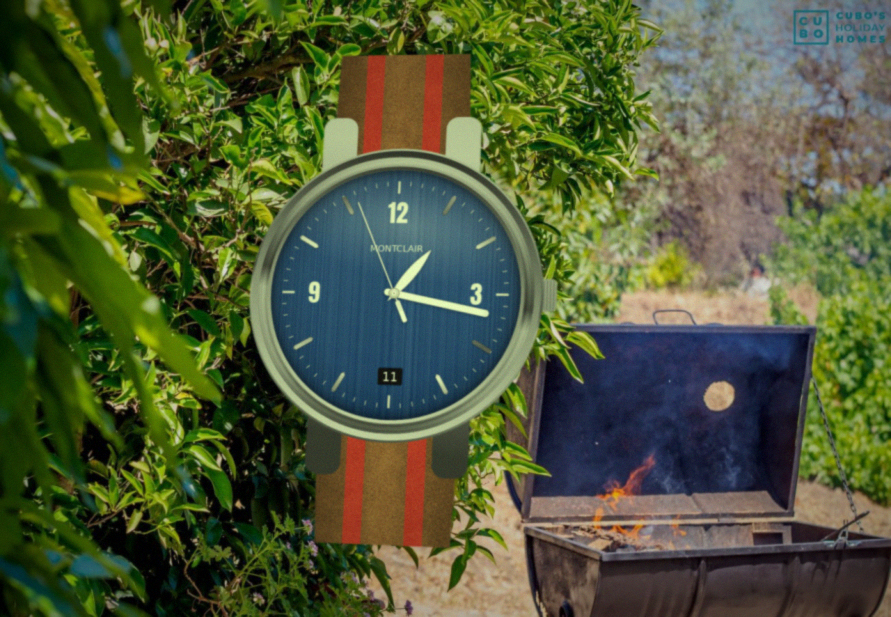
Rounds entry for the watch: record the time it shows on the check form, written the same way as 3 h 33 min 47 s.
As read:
1 h 16 min 56 s
